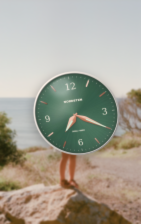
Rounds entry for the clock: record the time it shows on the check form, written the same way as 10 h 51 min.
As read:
7 h 20 min
